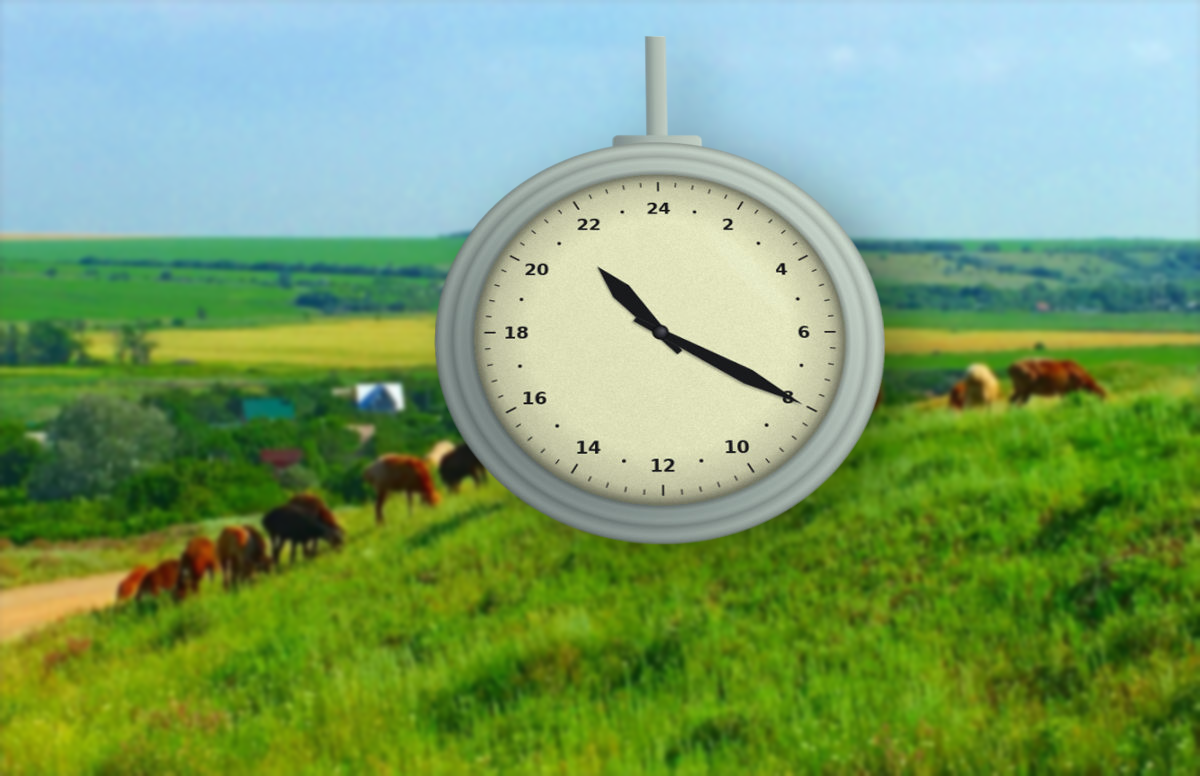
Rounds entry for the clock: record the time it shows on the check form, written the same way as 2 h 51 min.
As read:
21 h 20 min
